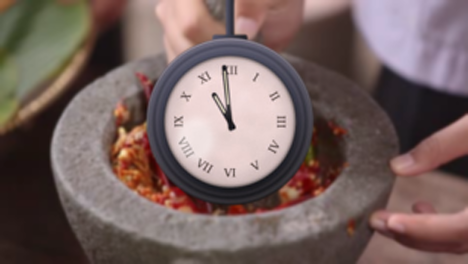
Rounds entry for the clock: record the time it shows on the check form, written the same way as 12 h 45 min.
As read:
10 h 59 min
